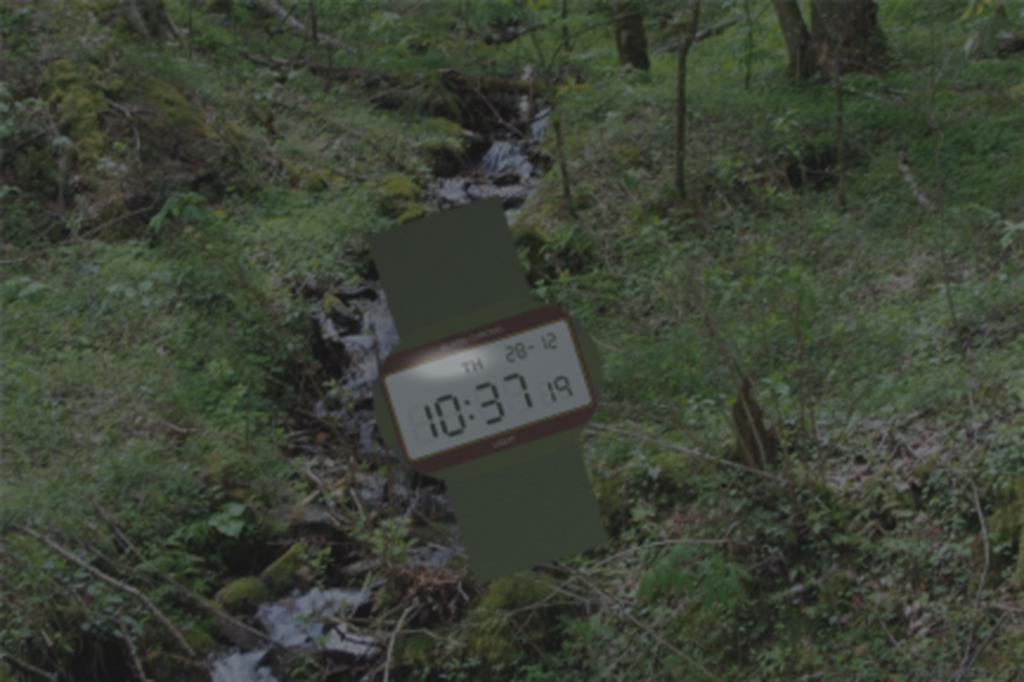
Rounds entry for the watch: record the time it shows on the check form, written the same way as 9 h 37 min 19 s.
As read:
10 h 37 min 19 s
